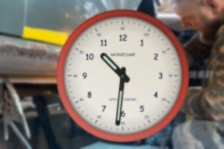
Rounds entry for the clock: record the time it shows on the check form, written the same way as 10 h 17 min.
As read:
10 h 31 min
